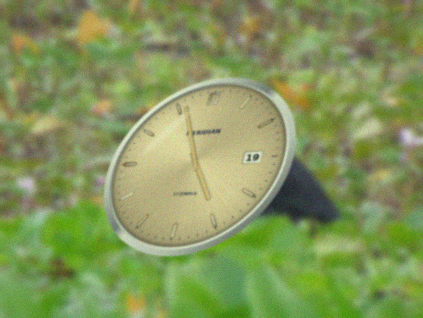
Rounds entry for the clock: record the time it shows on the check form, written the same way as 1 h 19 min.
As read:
4 h 56 min
